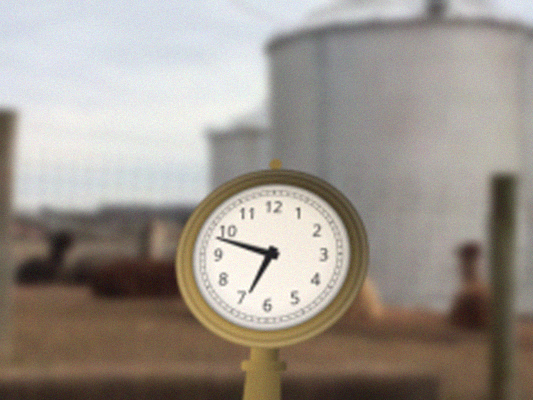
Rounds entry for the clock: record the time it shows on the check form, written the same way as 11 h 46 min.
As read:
6 h 48 min
